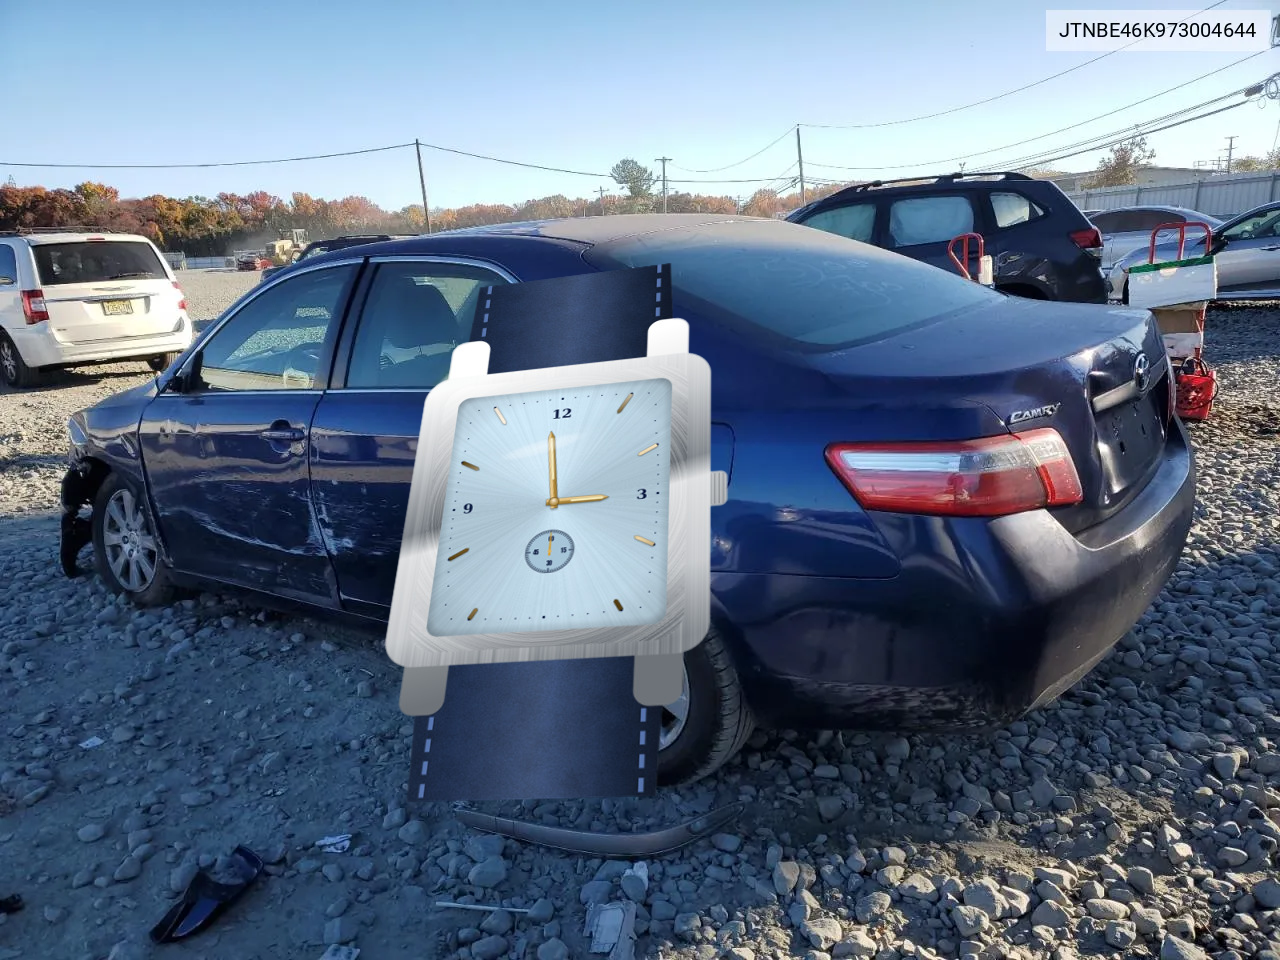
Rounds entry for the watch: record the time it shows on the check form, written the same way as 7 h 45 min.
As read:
2 h 59 min
